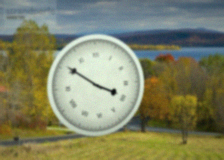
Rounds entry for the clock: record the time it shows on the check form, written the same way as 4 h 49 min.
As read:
3 h 51 min
